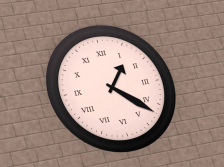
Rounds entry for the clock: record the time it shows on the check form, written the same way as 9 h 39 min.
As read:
1 h 22 min
